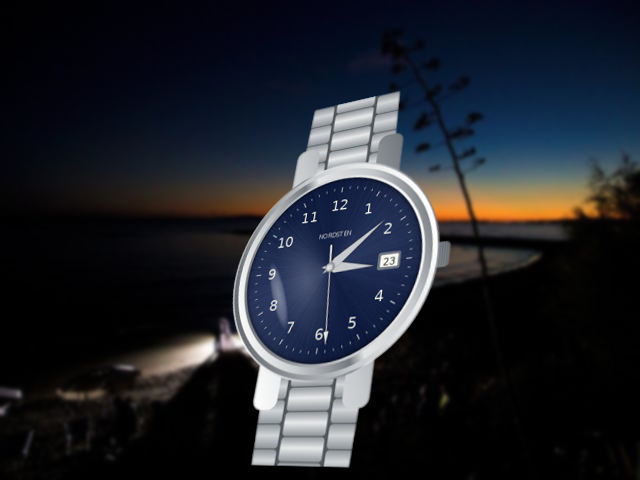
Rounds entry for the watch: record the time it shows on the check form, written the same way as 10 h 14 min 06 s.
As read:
3 h 08 min 29 s
